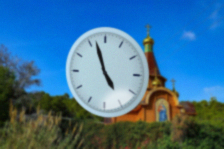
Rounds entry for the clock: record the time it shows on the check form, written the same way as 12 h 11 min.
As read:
4 h 57 min
